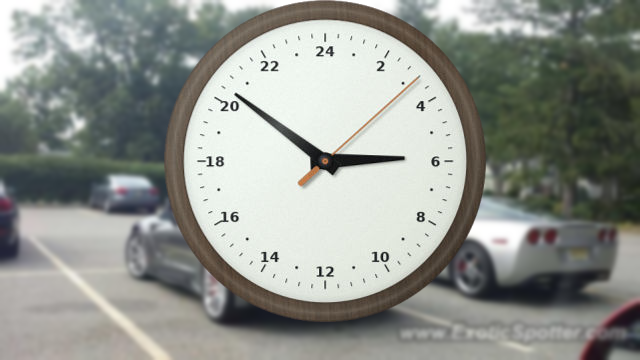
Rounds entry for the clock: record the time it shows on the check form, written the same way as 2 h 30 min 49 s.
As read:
5 h 51 min 08 s
